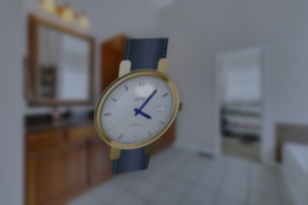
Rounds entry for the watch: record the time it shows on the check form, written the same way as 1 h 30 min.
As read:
4 h 06 min
